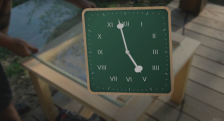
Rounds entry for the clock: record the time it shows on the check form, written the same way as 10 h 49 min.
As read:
4 h 58 min
